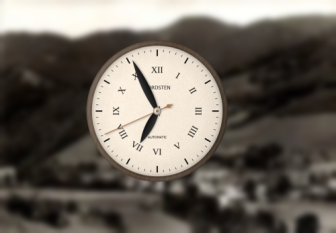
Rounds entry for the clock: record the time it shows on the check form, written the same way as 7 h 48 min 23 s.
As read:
6 h 55 min 41 s
